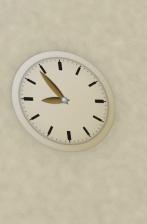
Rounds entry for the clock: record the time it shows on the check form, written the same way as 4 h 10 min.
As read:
8 h 54 min
